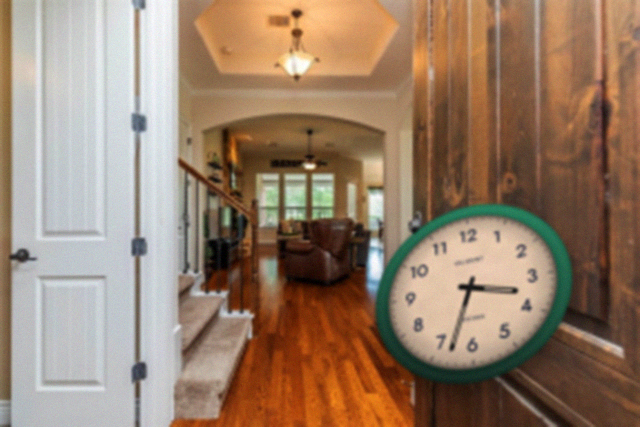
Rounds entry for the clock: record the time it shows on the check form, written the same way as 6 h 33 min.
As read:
3 h 33 min
